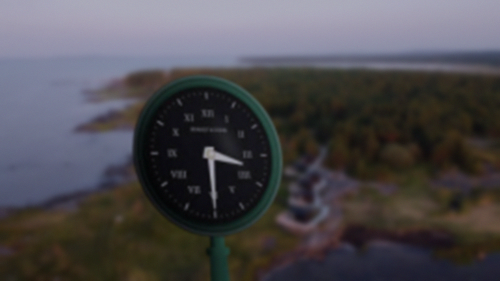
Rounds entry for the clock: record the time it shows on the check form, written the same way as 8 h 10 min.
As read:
3 h 30 min
